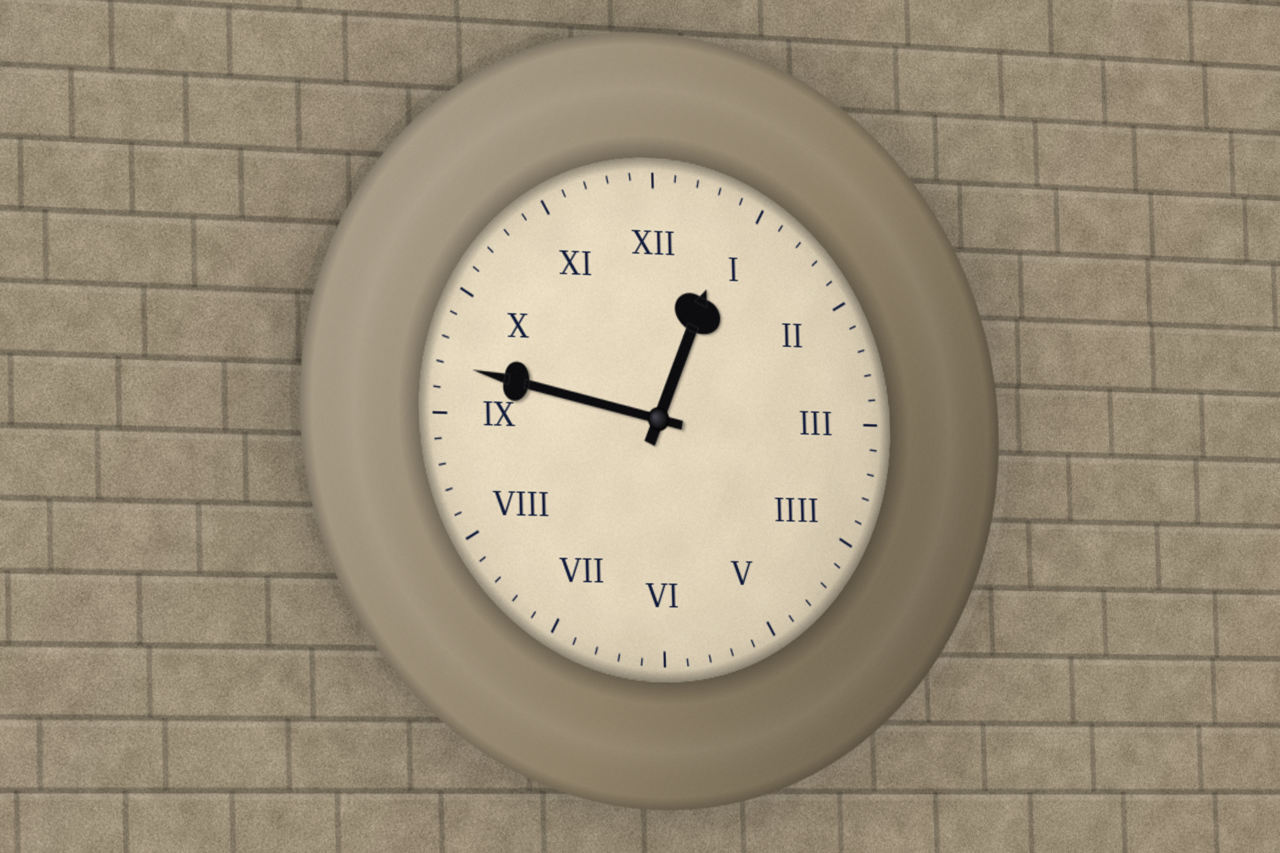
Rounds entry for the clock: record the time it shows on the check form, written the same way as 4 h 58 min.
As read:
12 h 47 min
